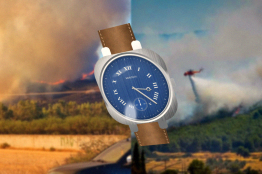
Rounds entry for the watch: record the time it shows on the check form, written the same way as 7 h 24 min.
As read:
3 h 23 min
